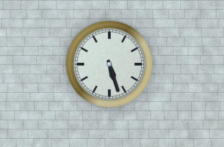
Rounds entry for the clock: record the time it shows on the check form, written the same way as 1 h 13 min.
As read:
5 h 27 min
